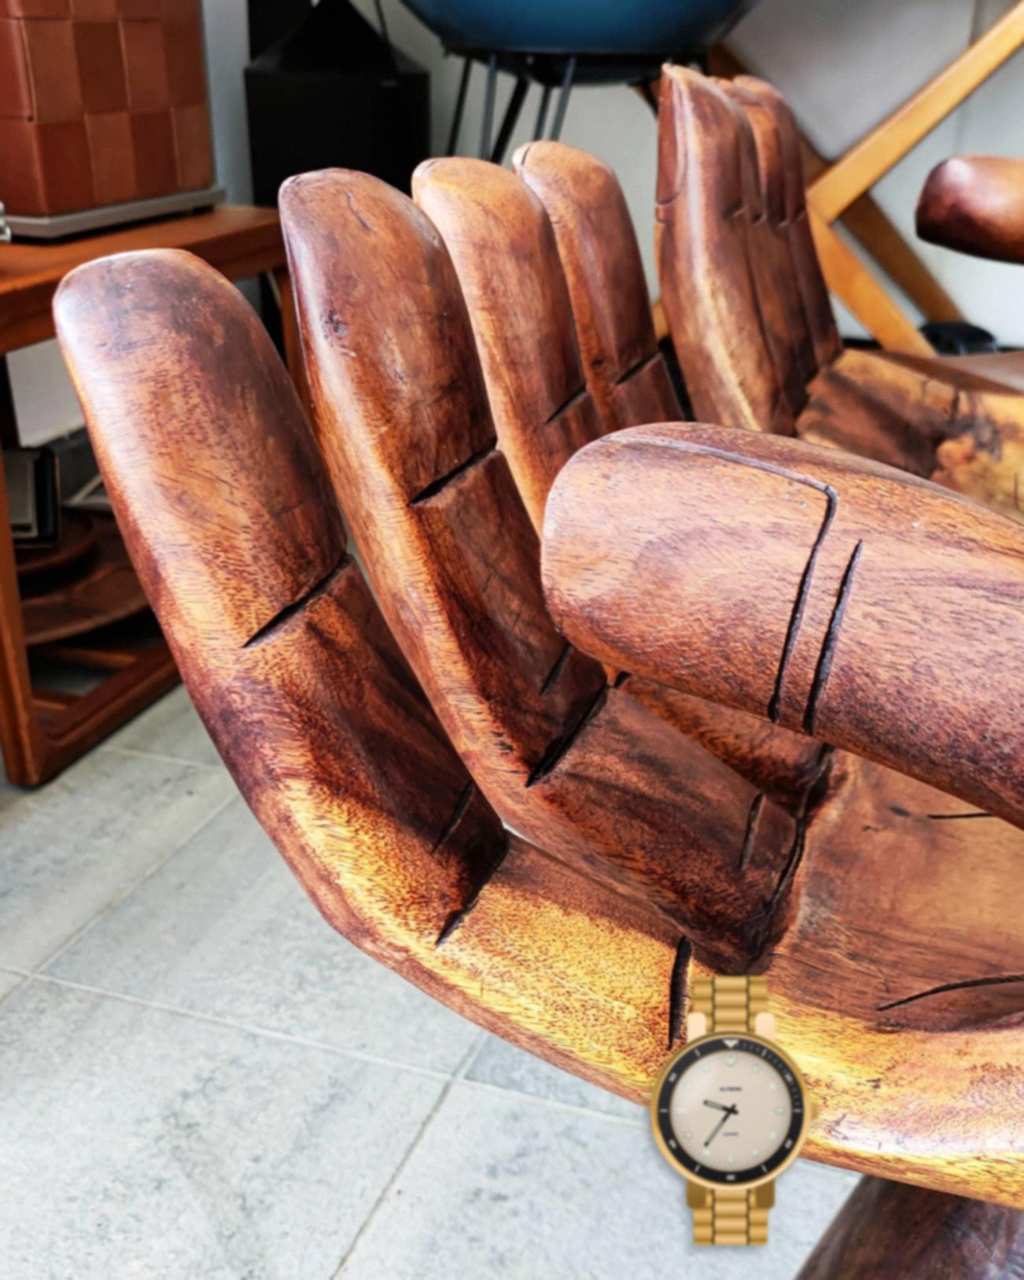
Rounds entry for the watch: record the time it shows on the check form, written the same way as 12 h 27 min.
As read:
9 h 36 min
